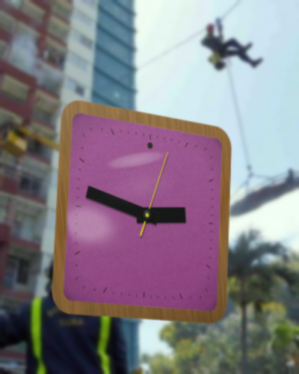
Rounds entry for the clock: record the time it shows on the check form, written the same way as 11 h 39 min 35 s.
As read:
2 h 47 min 03 s
